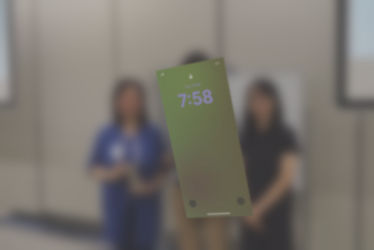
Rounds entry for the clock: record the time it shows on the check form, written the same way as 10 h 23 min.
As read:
7 h 58 min
